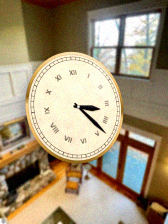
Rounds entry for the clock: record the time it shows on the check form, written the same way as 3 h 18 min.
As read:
3 h 23 min
